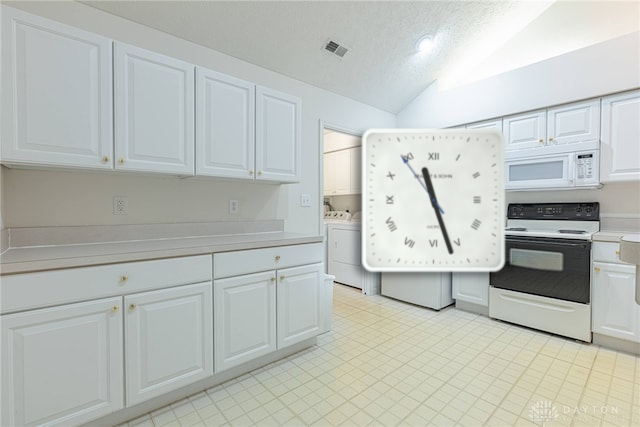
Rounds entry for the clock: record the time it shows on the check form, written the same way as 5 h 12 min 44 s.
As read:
11 h 26 min 54 s
